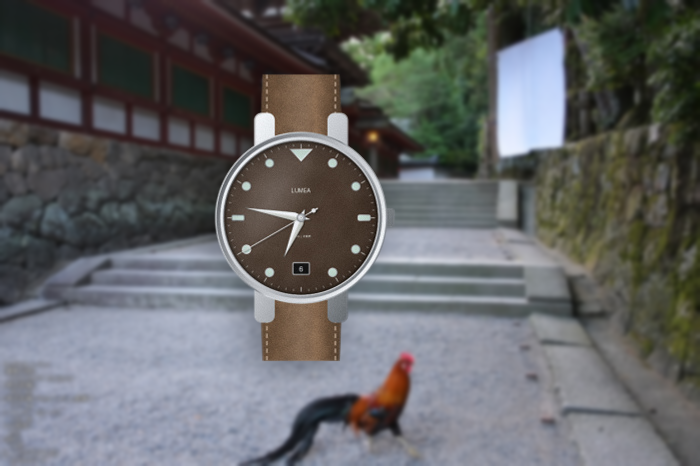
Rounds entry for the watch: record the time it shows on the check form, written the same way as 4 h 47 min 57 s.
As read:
6 h 46 min 40 s
